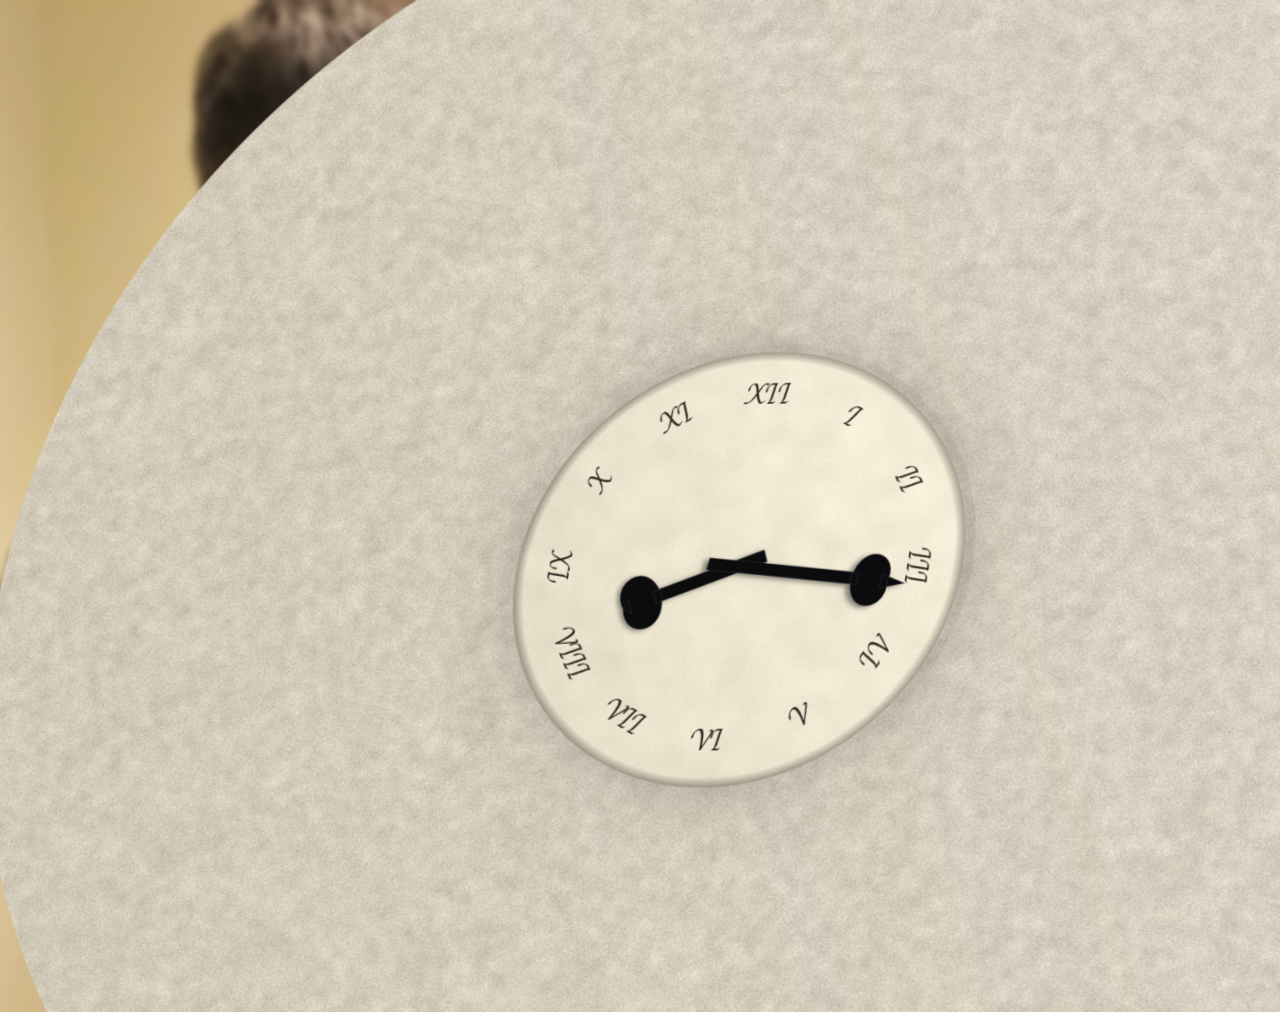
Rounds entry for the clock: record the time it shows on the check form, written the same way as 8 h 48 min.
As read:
8 h 16 min
